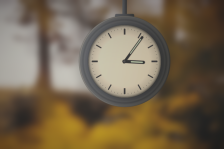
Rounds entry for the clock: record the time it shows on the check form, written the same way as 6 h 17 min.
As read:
3 h 06 min
